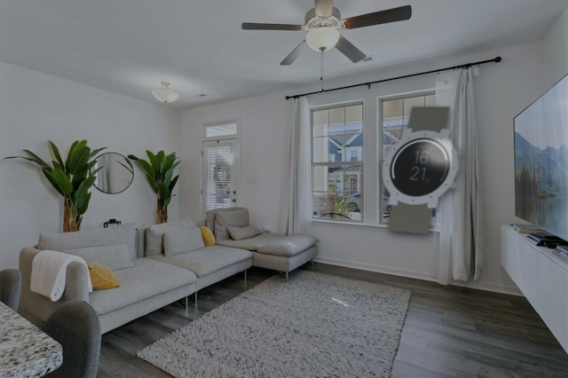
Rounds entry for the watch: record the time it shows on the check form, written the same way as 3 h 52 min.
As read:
16 h 21 min
